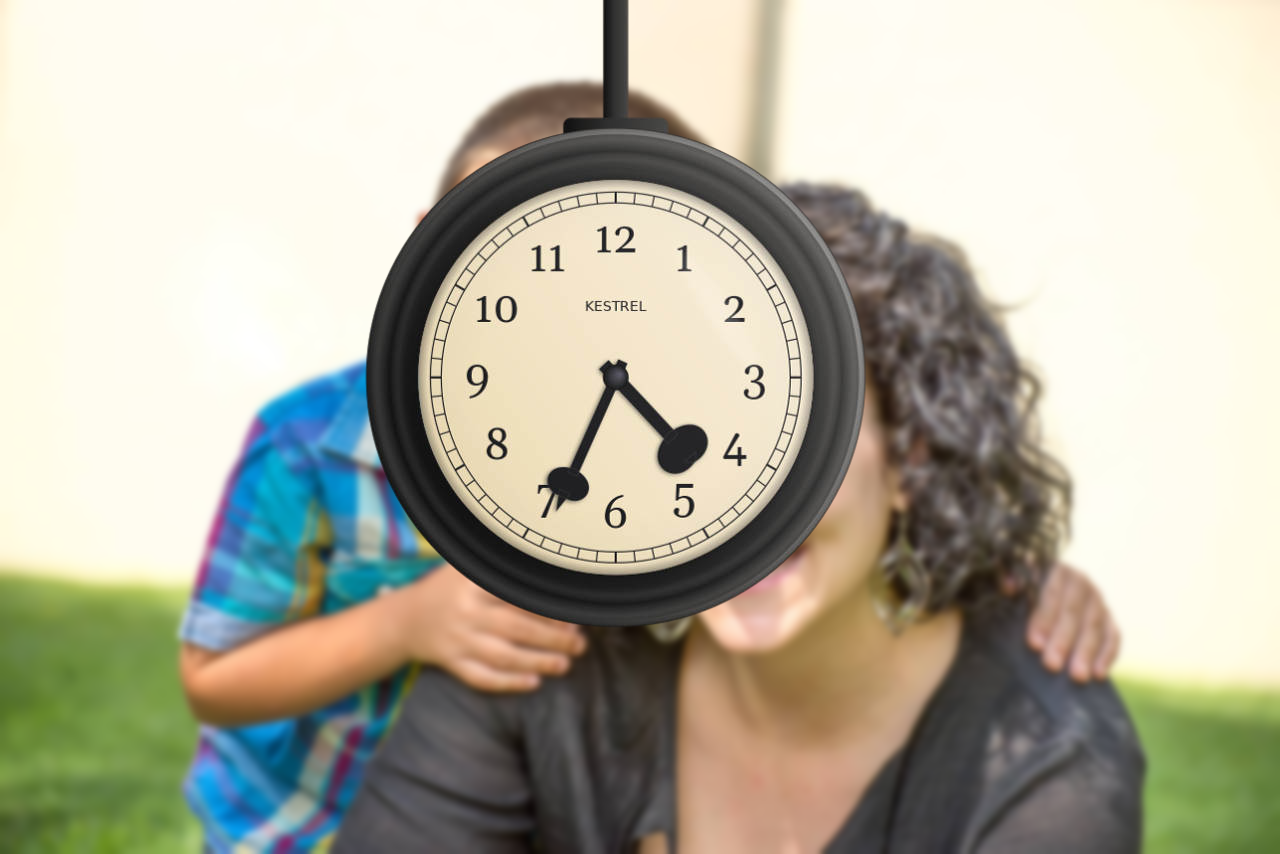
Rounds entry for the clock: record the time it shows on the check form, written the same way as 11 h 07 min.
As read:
4 h 34 min
